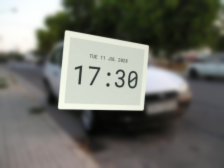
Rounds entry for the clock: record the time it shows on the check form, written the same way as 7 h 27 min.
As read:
17 h 30 min
